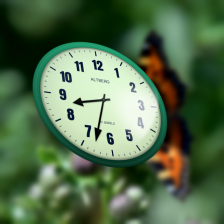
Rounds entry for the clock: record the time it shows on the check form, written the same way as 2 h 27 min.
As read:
8 h 33 min
